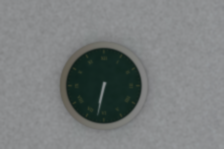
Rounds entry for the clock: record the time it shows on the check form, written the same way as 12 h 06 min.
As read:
6 h 32 min
